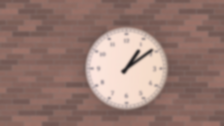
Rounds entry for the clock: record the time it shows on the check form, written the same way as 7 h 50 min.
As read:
1 h 09 min
